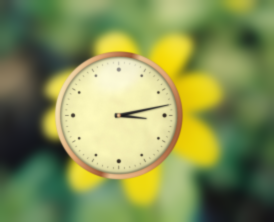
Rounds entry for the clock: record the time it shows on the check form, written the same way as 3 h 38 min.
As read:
3 h 13 min
